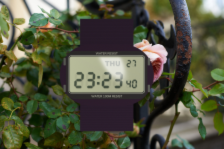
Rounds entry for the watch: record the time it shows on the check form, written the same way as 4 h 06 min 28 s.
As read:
23 h 23 min 40 s
